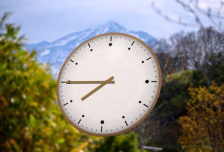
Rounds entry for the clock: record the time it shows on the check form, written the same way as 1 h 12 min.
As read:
7 h 45 min
